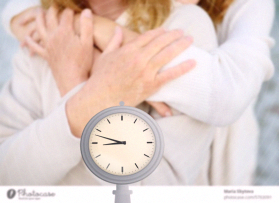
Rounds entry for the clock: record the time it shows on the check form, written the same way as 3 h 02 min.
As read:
8 h 48 min
